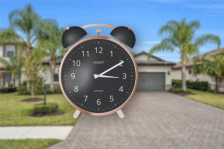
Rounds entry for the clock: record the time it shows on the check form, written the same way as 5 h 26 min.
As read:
3 h 10 min
